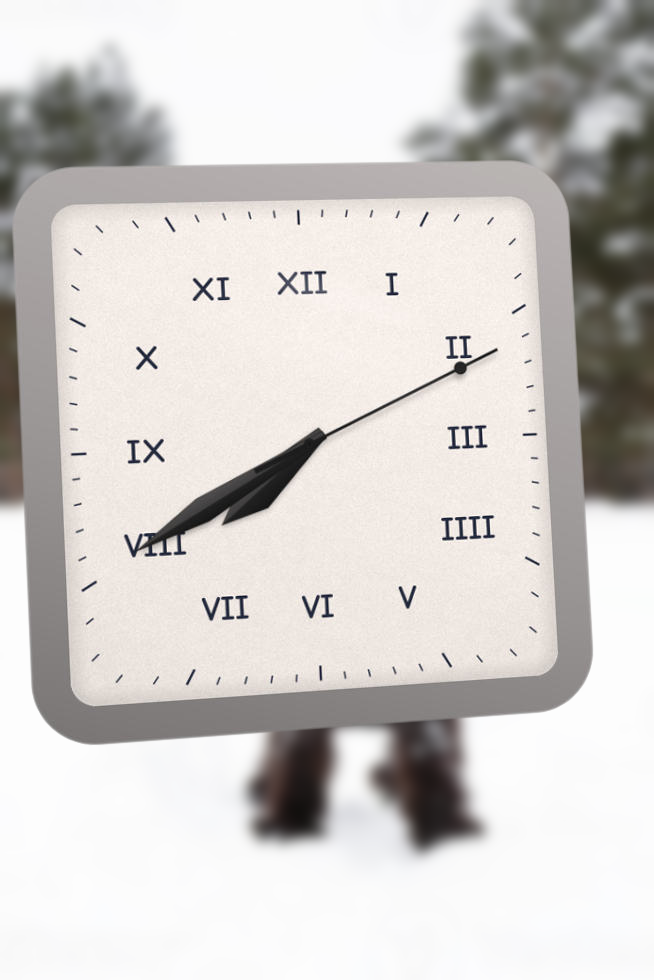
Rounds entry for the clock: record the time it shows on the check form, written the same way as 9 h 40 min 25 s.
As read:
7 h 40 min 11 s
